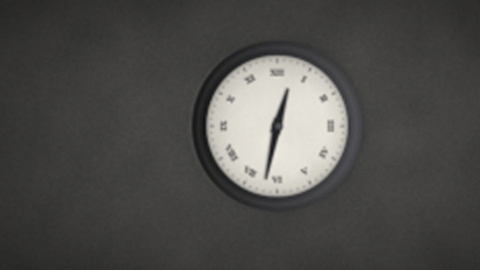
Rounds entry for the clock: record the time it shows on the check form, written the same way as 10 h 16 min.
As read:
12 h 32 min
